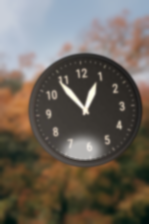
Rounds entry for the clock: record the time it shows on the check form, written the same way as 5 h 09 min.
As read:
12 h 54 min
